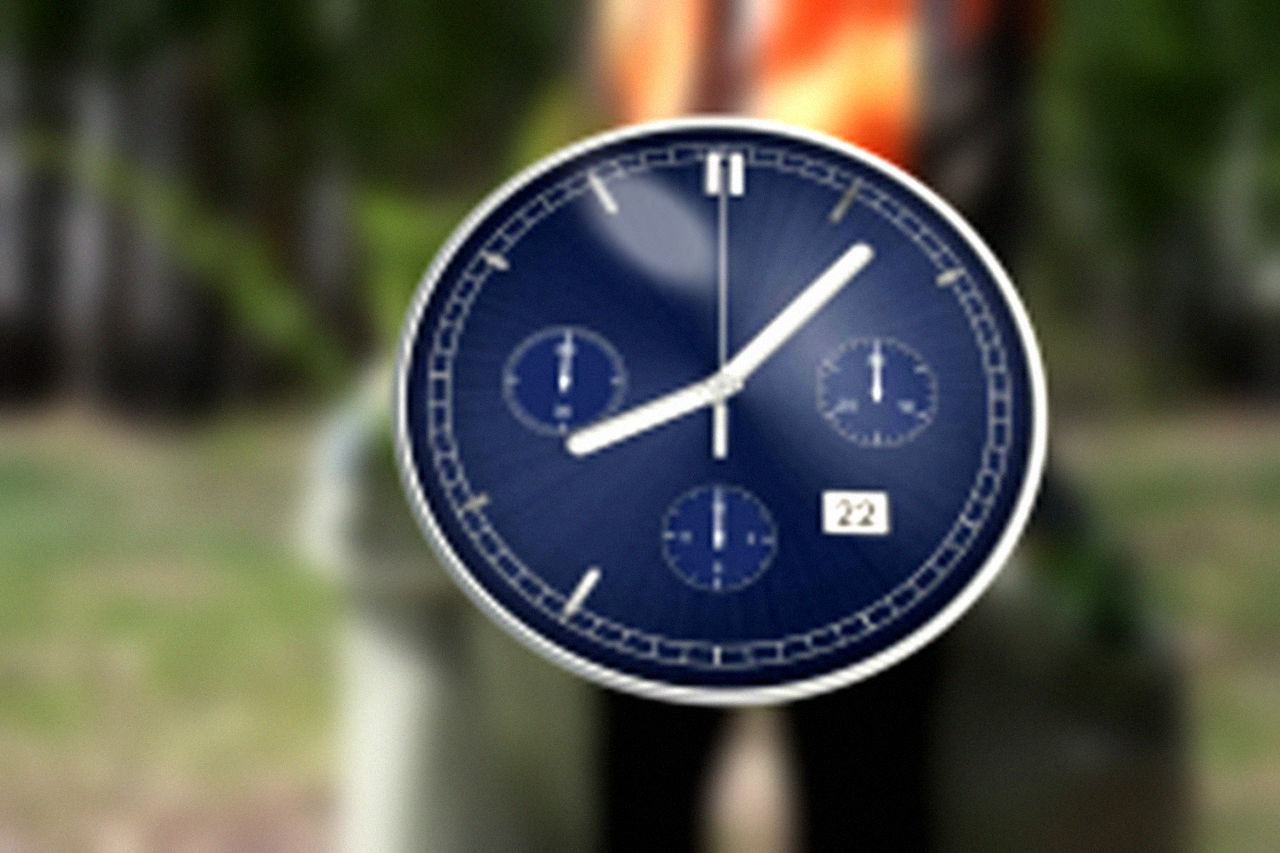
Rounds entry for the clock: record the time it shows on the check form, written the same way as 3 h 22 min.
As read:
8 h 07 min
